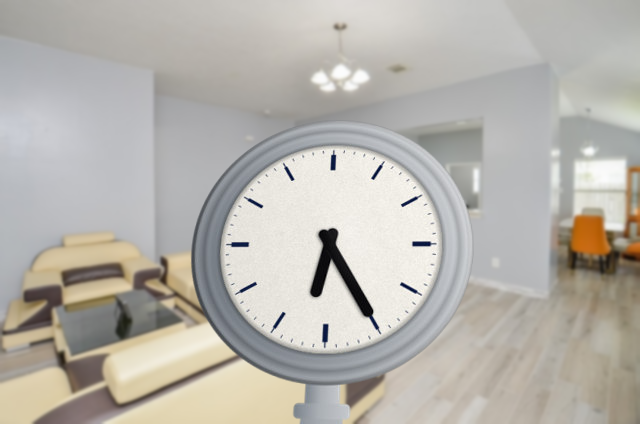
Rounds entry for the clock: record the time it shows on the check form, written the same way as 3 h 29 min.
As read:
6 h 25 min
